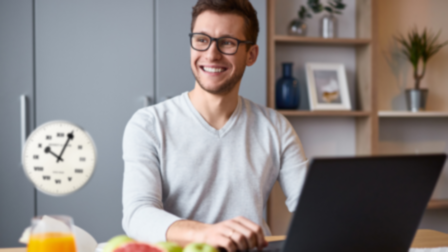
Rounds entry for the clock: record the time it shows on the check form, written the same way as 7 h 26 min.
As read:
10 h 04 min
